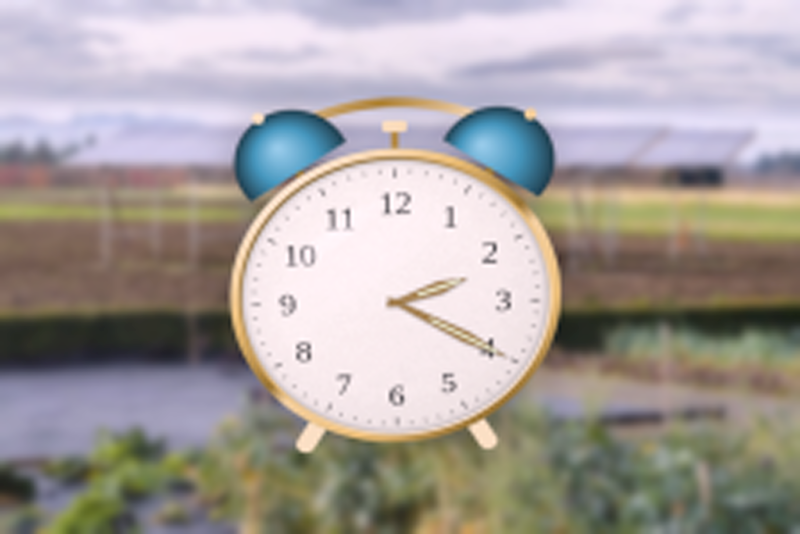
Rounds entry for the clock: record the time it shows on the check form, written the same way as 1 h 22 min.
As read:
2 h 20 min
